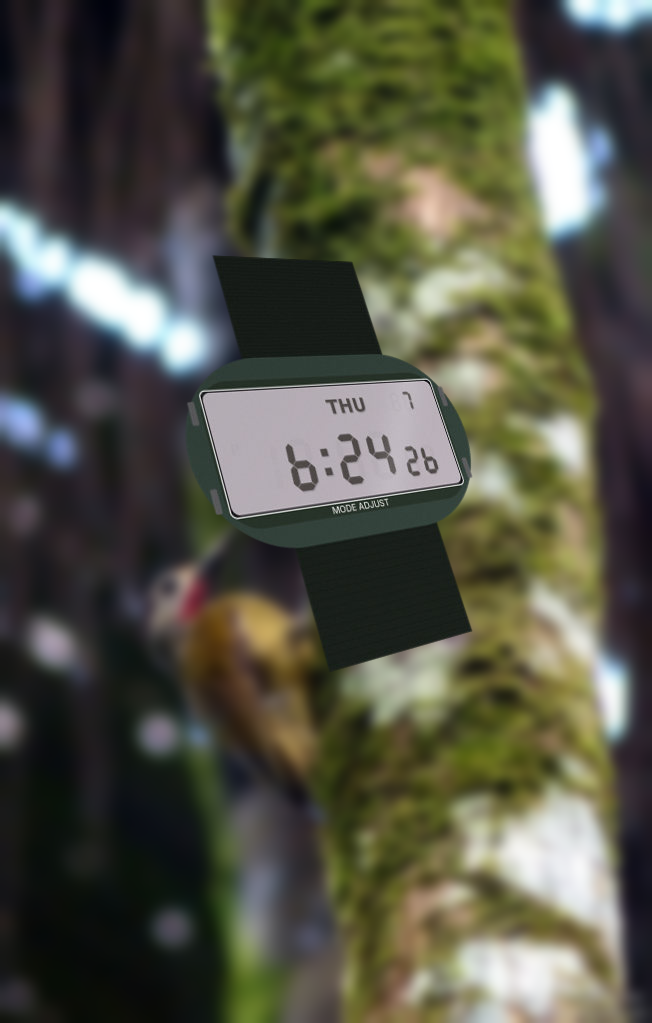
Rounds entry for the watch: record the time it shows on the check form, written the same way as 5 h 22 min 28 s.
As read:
6 h 24 min 26 s
